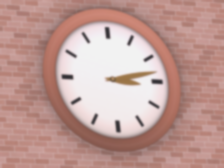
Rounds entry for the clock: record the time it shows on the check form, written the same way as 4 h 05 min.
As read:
3 h 13 min
